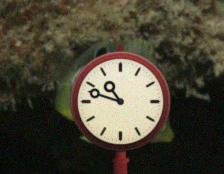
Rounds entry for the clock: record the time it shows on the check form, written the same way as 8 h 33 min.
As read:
10 h 48 min
